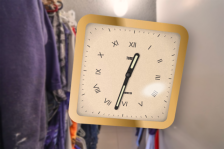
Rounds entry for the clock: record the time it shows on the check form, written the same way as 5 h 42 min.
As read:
12 h 32 min
